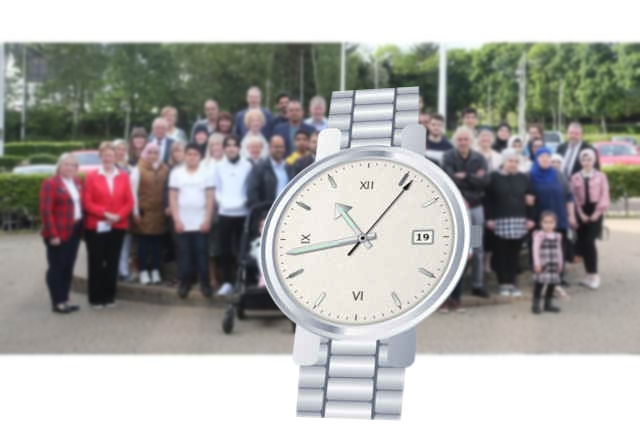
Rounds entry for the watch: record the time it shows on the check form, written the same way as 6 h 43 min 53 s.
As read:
10 h 43 min 06 s
